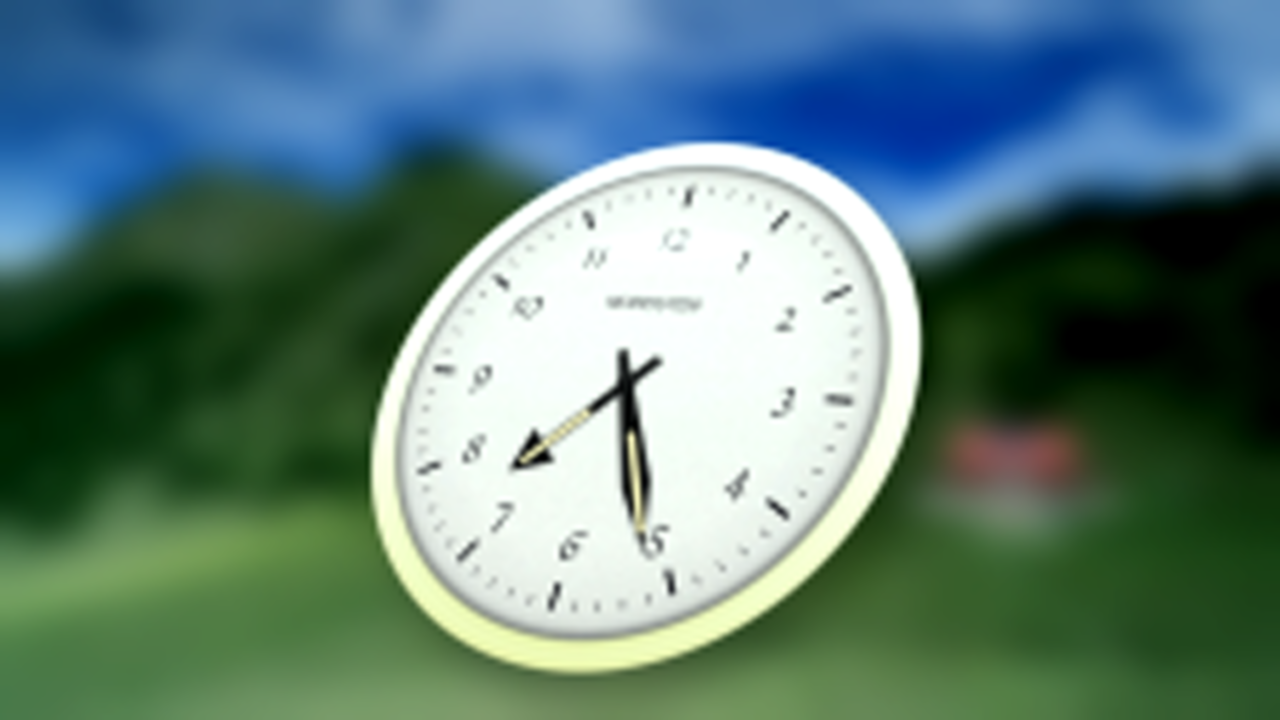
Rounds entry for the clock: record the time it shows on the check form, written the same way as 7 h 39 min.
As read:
7 h 26 min
